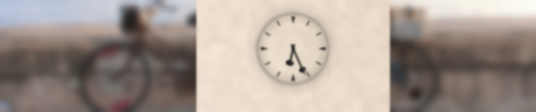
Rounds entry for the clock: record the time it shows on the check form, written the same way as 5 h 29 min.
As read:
6 h 26 min
